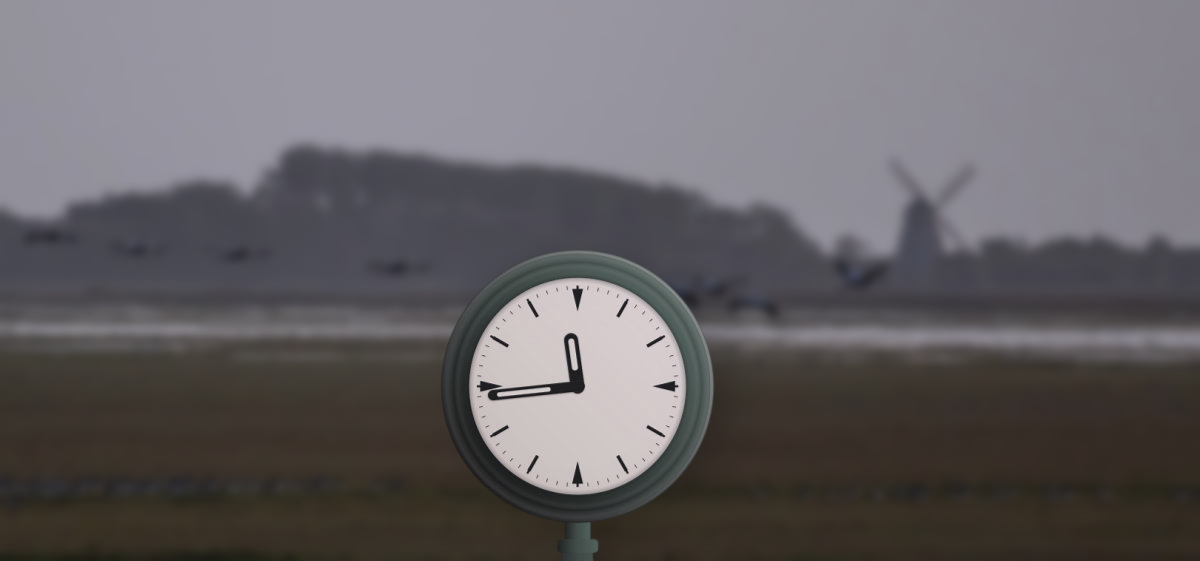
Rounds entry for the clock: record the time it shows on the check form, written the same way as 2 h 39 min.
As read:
11 h 44 min
